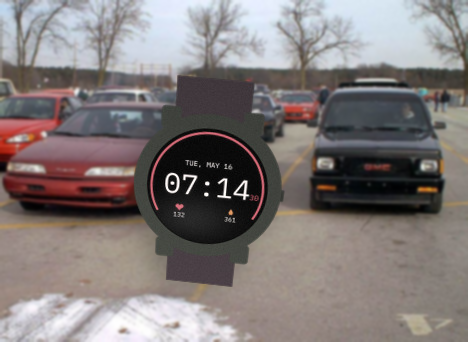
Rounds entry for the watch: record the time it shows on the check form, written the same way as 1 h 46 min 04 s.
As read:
7 h 14 min 30 s
